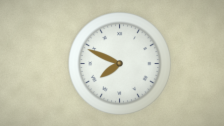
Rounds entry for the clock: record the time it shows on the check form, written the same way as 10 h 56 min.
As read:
7 h 49 min
